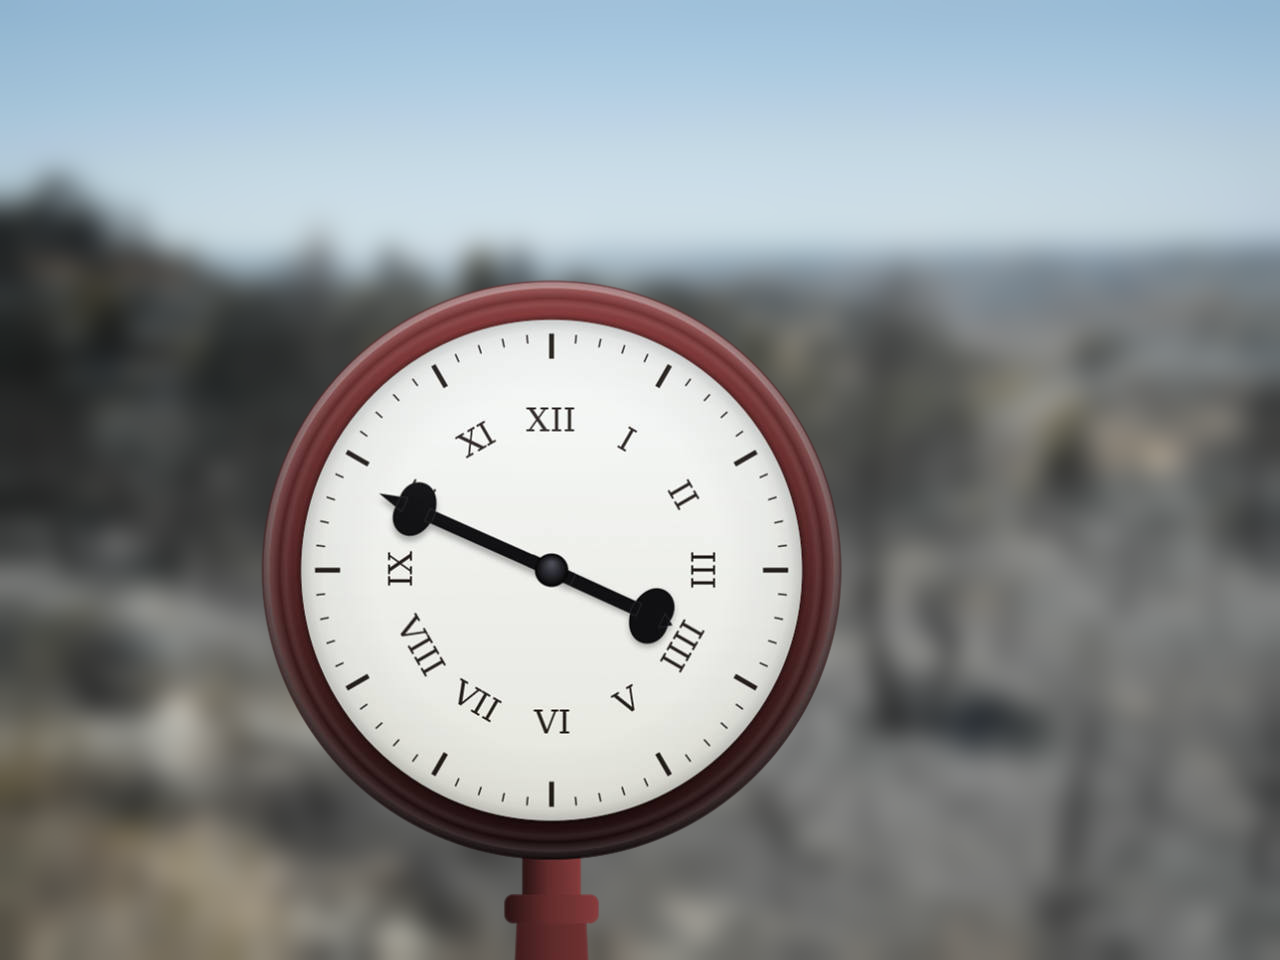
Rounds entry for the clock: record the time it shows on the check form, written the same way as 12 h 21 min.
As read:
3 h 49 min
